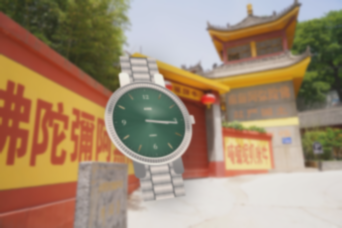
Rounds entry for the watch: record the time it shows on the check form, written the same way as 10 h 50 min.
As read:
3 h 16 min
